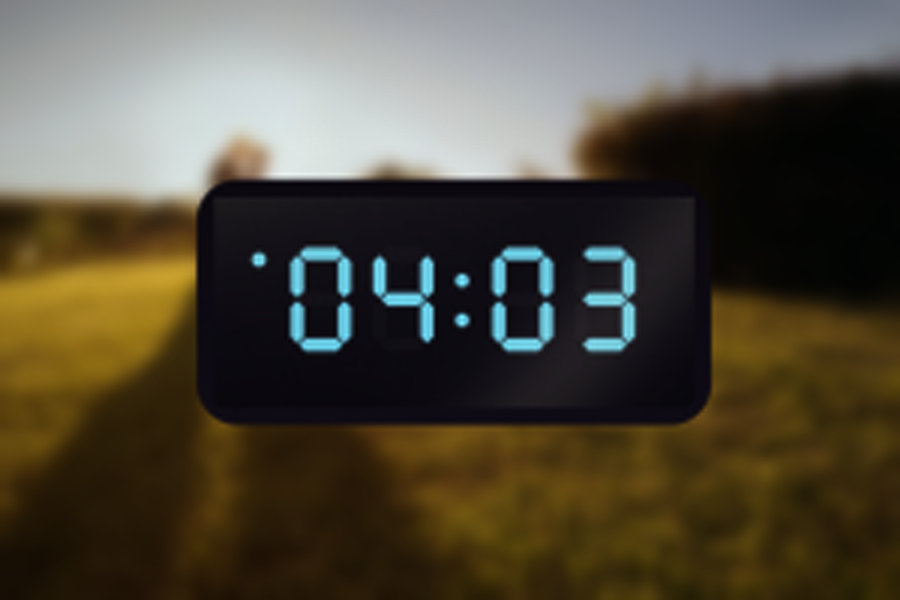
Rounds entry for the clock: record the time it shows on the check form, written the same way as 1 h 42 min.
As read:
4 h 03 min
